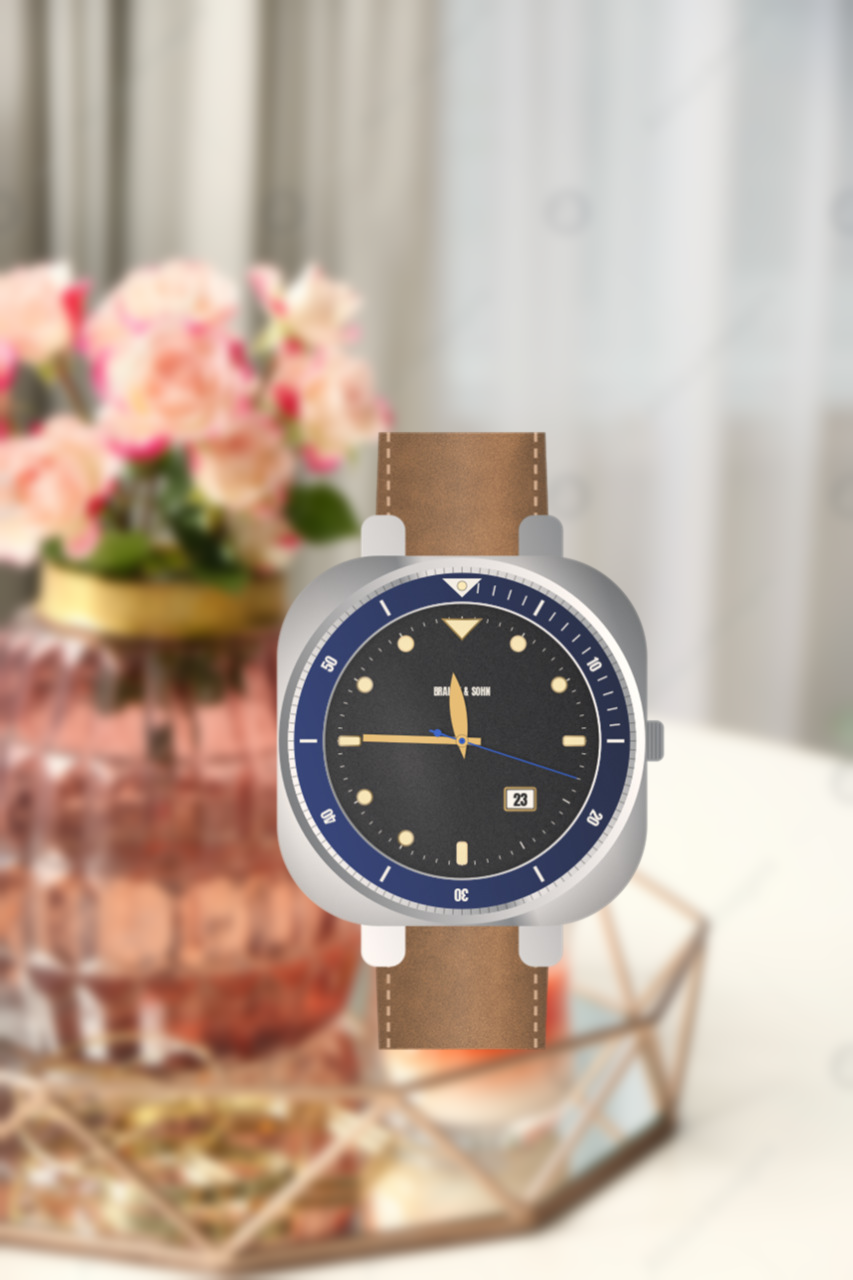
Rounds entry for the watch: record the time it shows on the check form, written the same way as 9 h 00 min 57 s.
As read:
11 h 45 min 18 s
